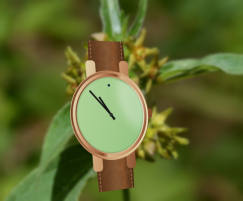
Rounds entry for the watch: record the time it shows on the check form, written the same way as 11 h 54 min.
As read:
10 h 53 min
